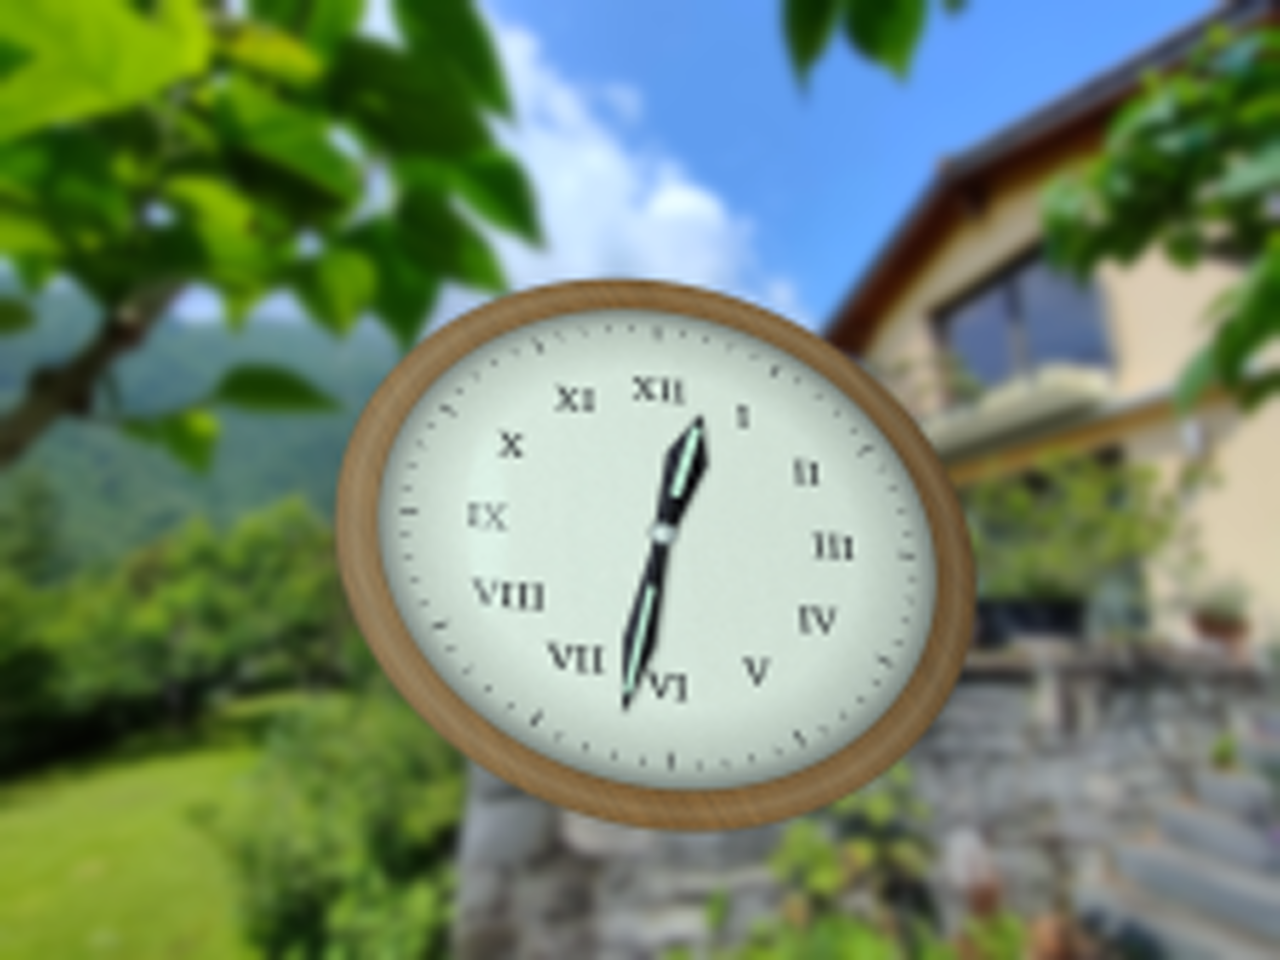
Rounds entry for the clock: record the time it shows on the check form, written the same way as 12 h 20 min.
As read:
12 h 32 min
